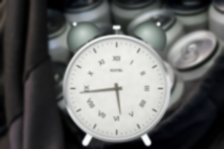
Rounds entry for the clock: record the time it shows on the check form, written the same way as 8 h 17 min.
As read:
5 h 44 min
